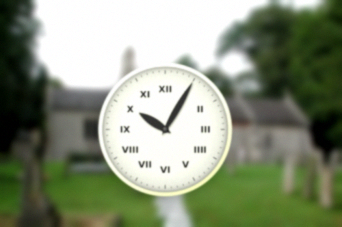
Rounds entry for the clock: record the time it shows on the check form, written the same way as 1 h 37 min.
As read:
10 h 05 min
